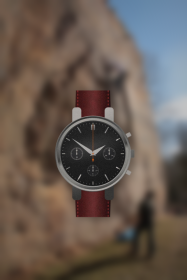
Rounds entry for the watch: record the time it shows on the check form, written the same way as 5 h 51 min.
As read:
1 h 51 min
